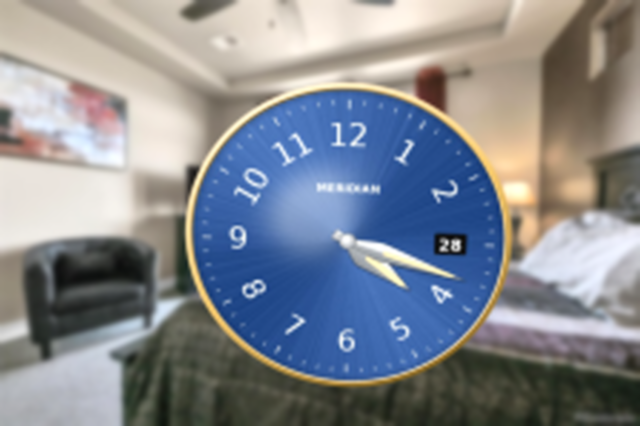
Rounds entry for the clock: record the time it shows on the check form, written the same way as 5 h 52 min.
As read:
4 h 18 min
